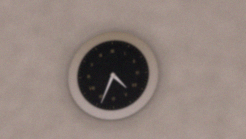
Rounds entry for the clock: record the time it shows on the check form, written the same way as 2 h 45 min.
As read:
4 h 34 min
